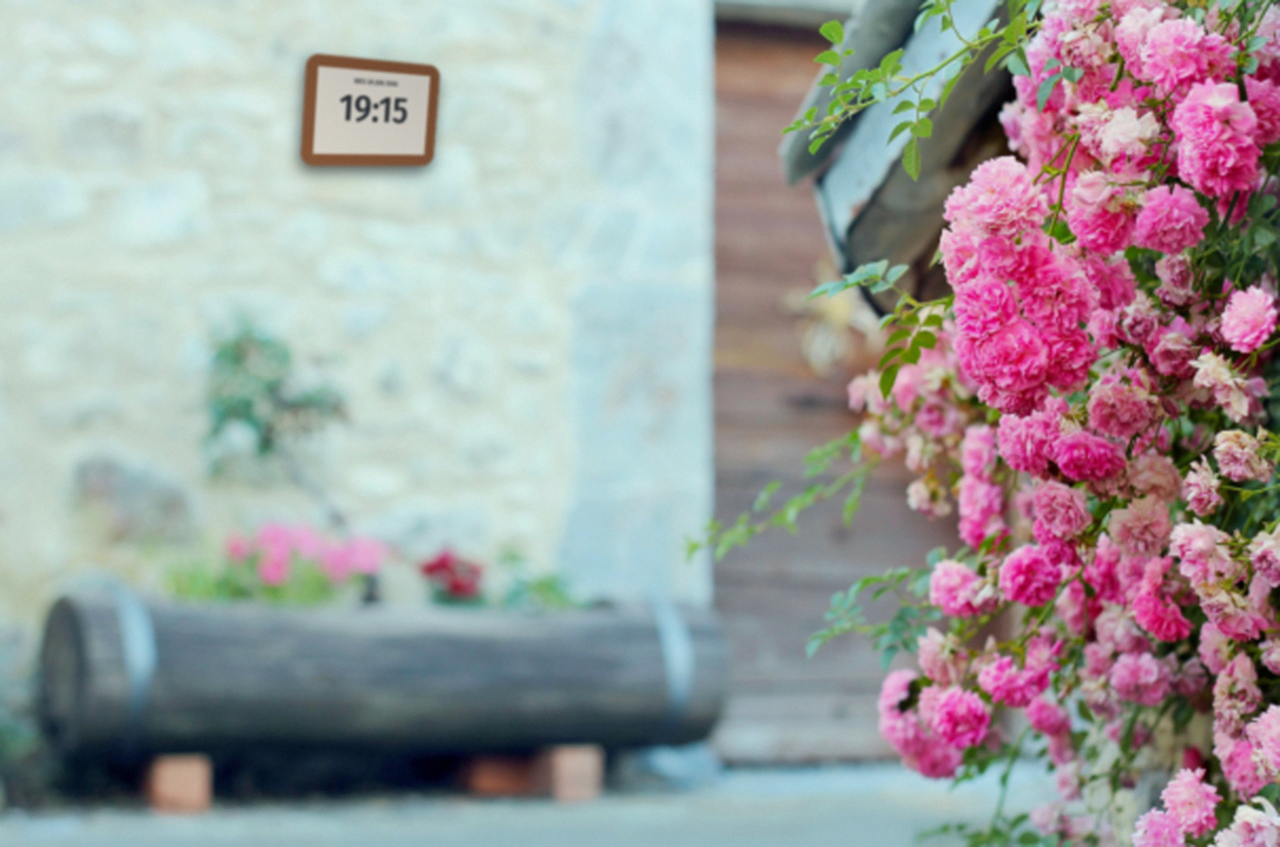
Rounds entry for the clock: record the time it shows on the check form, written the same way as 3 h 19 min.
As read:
19 h 15 min
